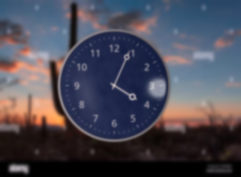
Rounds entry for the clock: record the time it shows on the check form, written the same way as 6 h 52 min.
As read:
4 h 04 min
